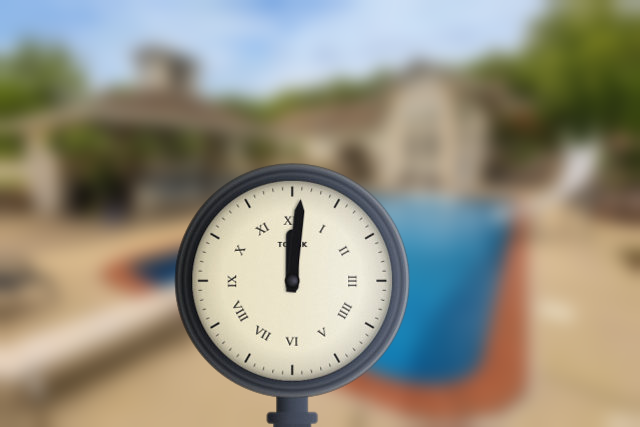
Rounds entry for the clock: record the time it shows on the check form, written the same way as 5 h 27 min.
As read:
12 h 01 min
